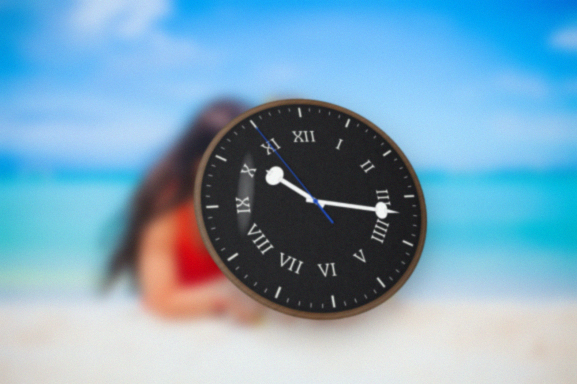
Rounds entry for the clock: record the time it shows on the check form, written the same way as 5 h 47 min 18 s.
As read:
10 h 16 min 55 s
